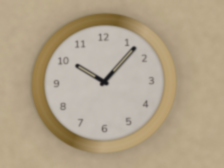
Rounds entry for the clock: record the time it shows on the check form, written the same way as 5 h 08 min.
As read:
10 h 07 min
